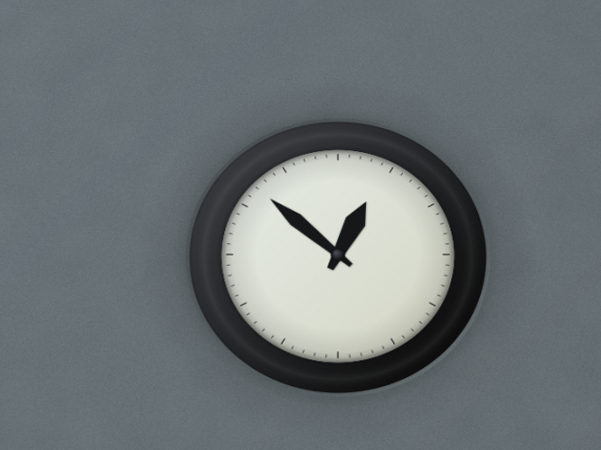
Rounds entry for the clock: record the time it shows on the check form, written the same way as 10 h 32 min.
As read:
12 h 52 min
